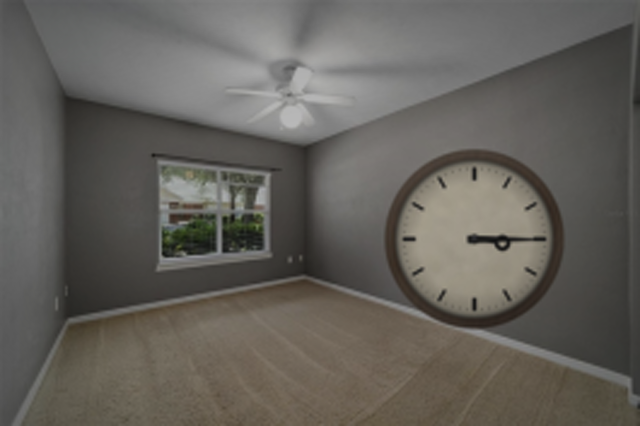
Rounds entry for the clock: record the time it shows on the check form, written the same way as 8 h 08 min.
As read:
3 h 15 min
